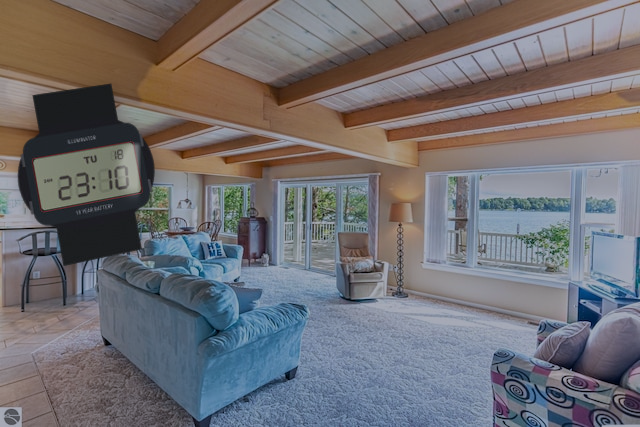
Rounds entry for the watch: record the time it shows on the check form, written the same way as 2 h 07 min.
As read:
23 h 10 min
